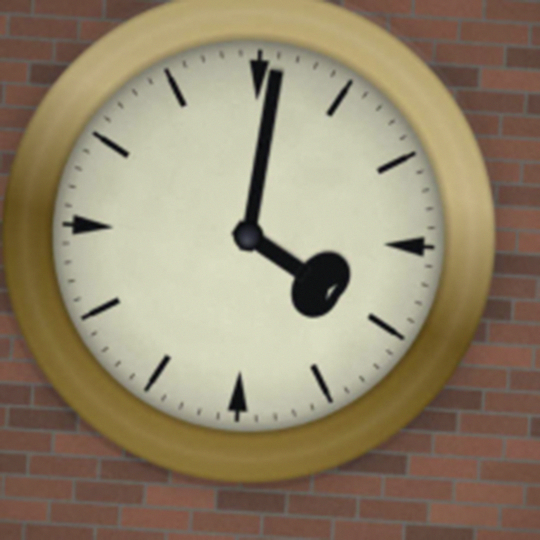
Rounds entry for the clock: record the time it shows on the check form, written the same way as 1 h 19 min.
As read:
4 h 01 min
